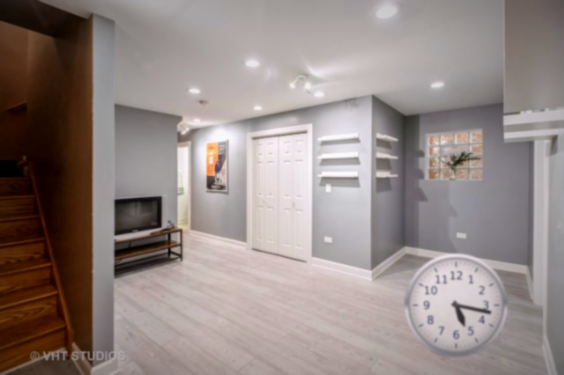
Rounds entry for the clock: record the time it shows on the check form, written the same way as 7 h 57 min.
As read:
5 h 17 min
